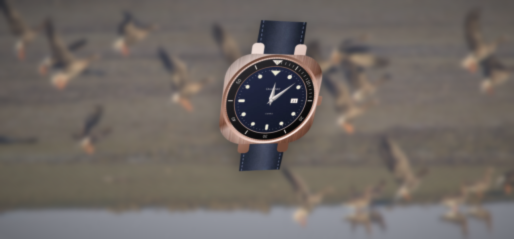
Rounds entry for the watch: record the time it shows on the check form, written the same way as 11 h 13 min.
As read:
12 h 08 min
